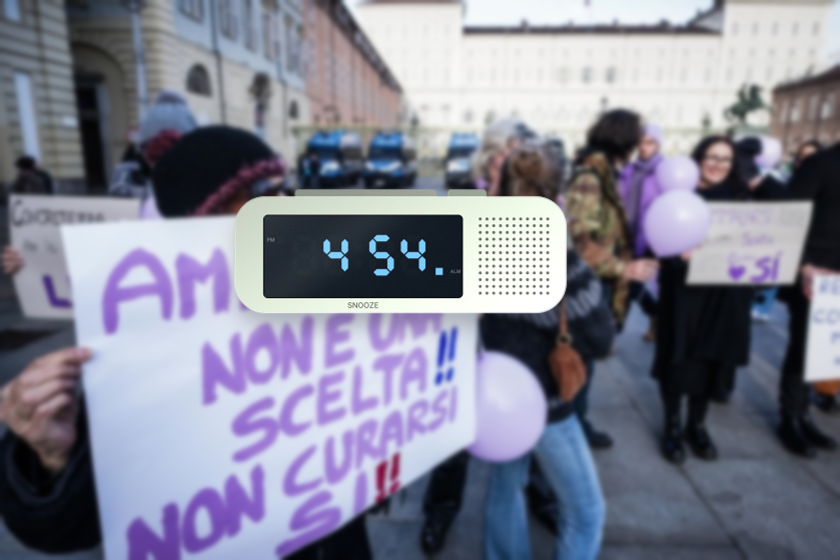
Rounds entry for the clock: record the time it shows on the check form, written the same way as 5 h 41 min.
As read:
4 h 54 min
